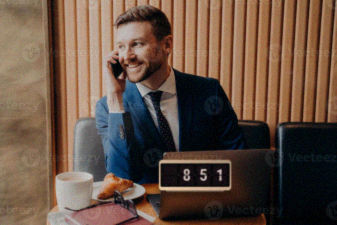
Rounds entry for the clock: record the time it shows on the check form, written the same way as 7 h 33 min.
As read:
8 h 51 min
